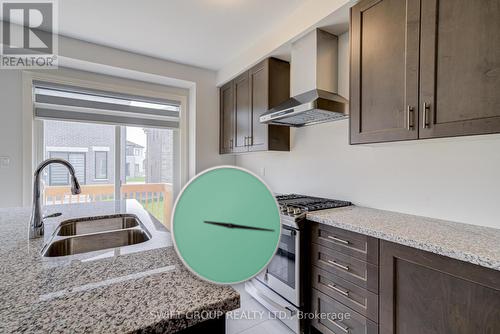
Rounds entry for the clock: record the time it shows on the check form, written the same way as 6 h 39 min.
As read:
9 h 16 min
